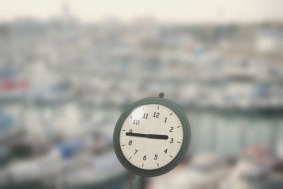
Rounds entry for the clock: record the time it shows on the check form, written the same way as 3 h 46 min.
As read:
2 h 44 min
